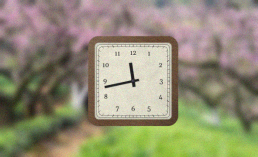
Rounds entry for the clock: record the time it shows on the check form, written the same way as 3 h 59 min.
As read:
11 h 43 min
